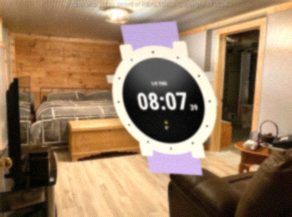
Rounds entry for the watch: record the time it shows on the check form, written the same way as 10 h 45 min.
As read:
8 h 07 min
